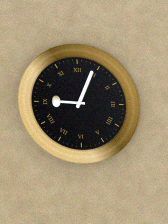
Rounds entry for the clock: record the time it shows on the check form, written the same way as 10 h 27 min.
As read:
9 h 04 min
